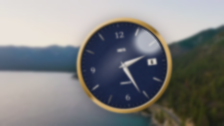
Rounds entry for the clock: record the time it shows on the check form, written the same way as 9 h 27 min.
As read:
2 h 26 min
